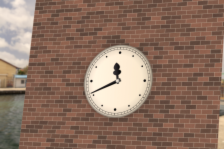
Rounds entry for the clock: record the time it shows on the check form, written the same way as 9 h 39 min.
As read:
11 h 41 min
